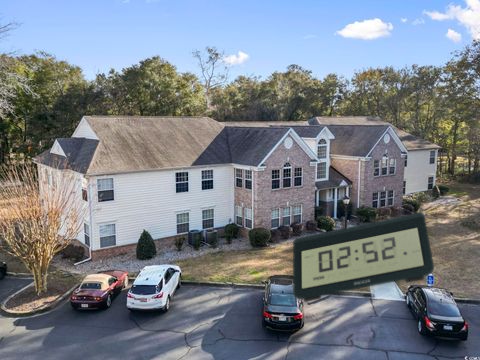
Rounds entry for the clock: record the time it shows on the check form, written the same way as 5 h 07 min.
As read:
2 h 52 min
